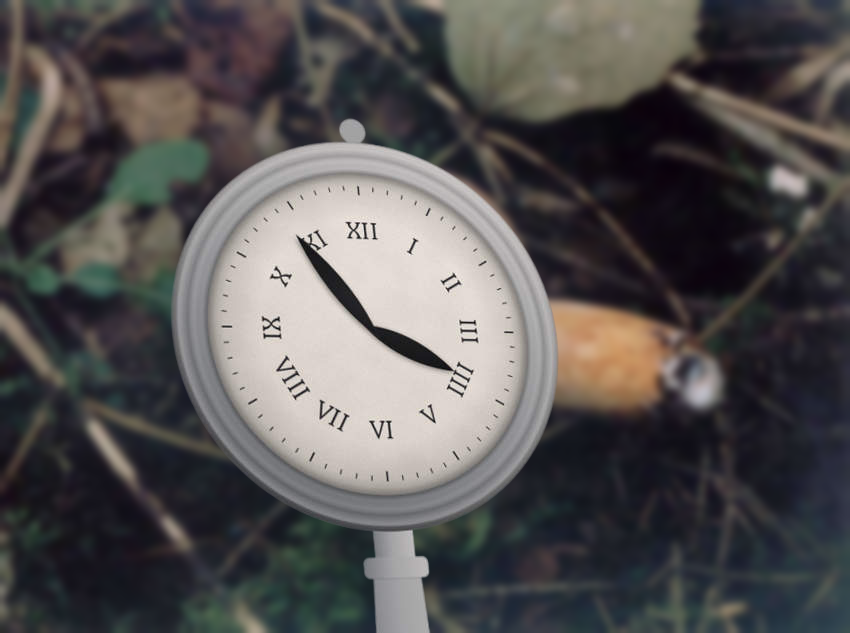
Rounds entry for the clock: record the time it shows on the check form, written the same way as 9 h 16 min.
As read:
3 h 54 min
